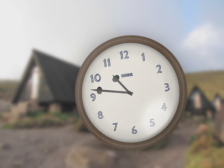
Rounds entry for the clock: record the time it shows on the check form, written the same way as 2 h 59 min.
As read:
10 h 47 min
